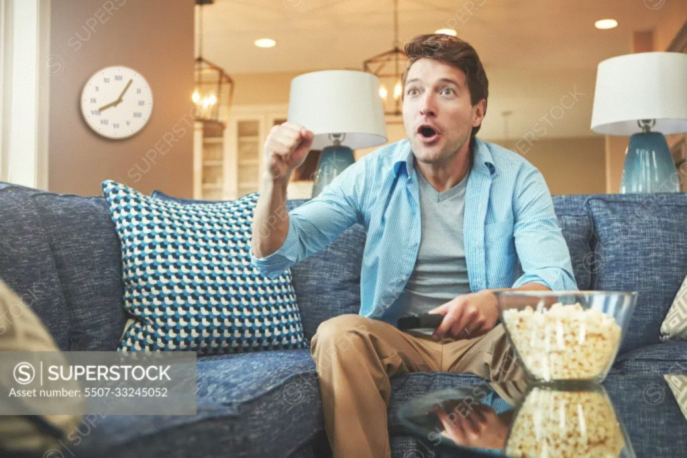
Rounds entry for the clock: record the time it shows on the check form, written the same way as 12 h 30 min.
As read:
8 h 05 min
